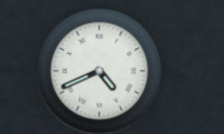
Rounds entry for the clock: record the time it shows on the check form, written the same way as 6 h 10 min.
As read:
4 h 41 min
